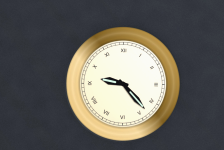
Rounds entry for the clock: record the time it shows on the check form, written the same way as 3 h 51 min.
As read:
9 h 23 min
